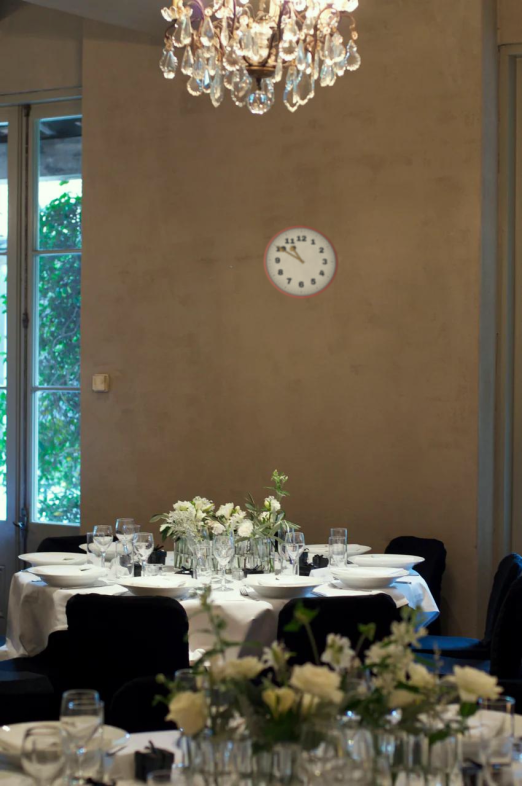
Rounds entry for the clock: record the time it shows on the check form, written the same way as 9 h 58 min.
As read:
10 h 50 min
